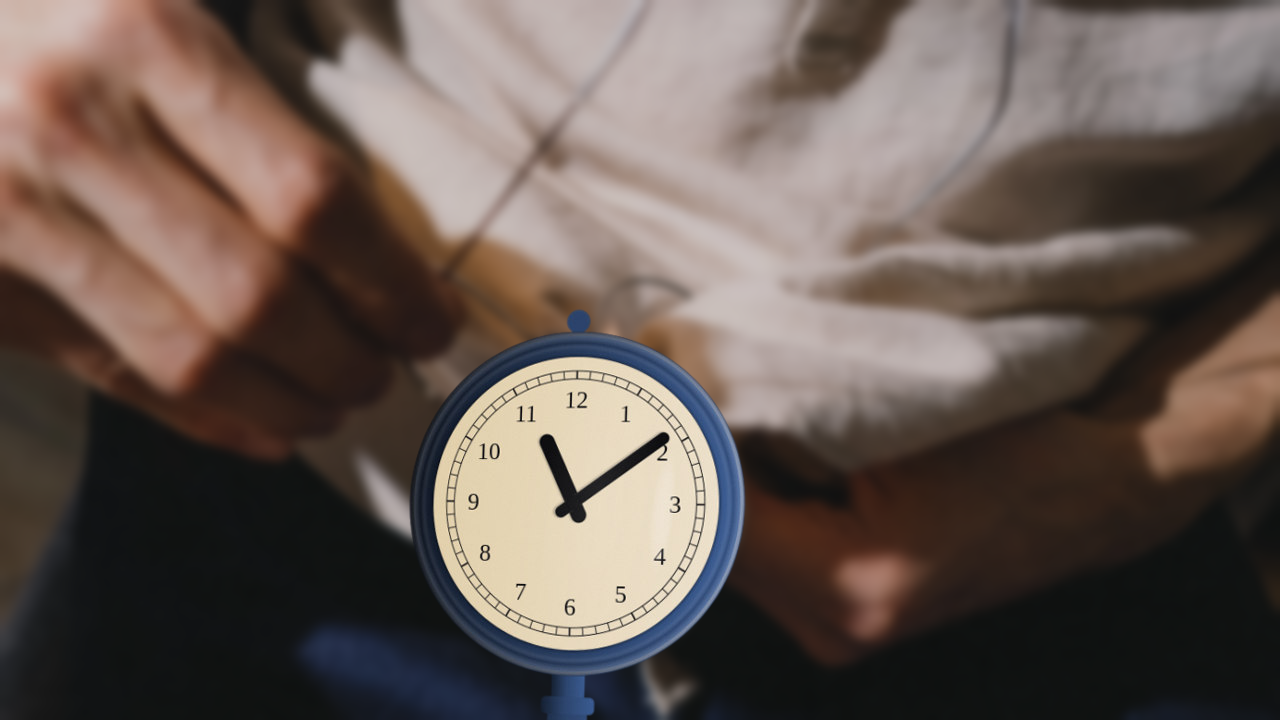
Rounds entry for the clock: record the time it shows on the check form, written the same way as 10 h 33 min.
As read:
11 h 09 min
